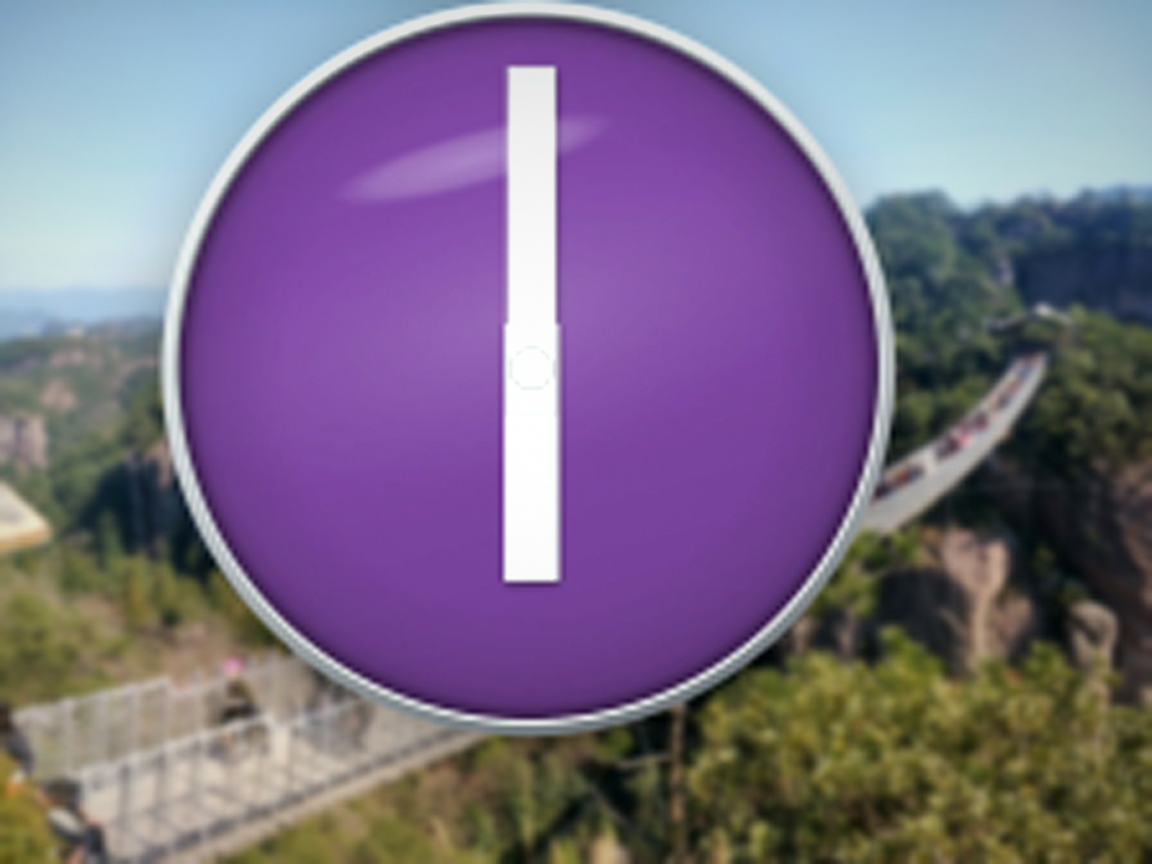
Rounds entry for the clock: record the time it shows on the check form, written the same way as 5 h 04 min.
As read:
6 h 00 min
